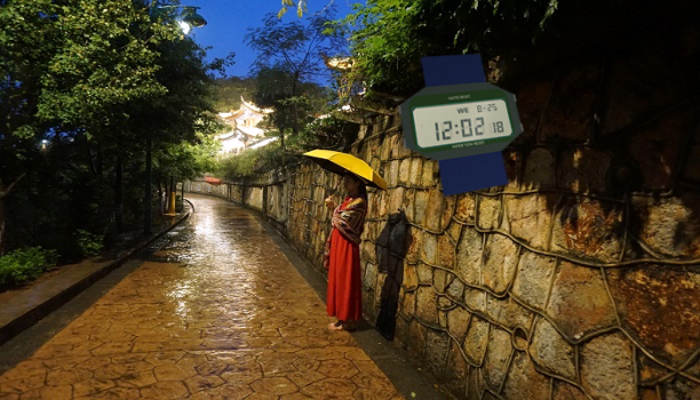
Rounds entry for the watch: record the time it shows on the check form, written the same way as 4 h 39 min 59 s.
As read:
12 h 02 min 18 s
